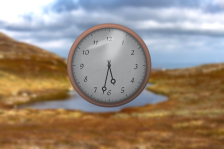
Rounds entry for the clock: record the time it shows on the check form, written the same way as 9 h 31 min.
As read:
5 h 32 min
